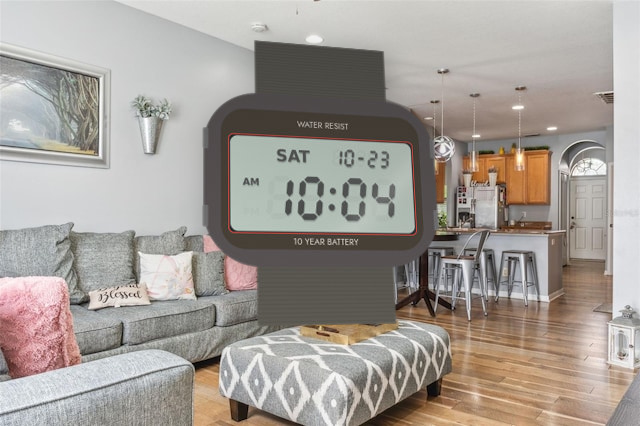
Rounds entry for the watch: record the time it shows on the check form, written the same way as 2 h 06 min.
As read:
10 h 04 min
